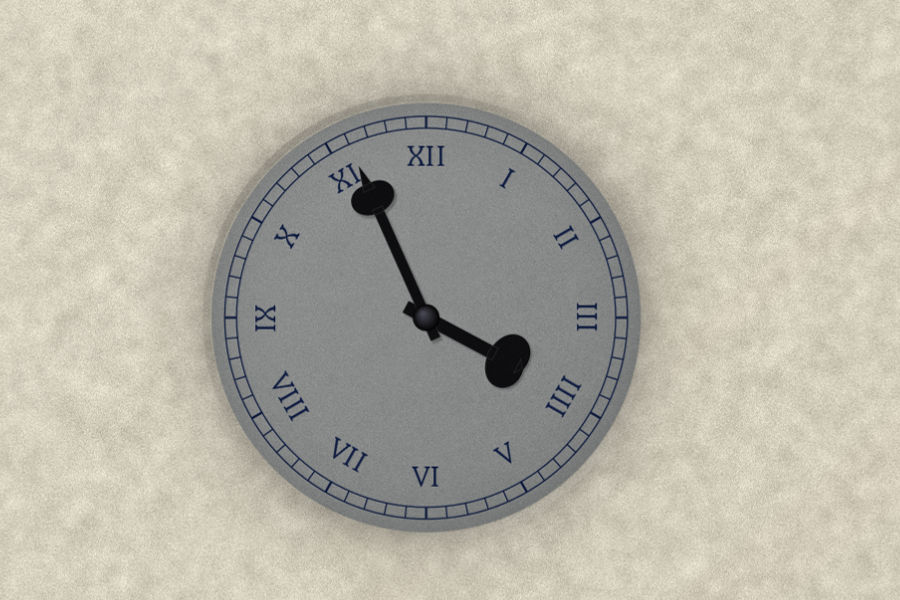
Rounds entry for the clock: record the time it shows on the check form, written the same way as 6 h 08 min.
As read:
3 h 56 min
